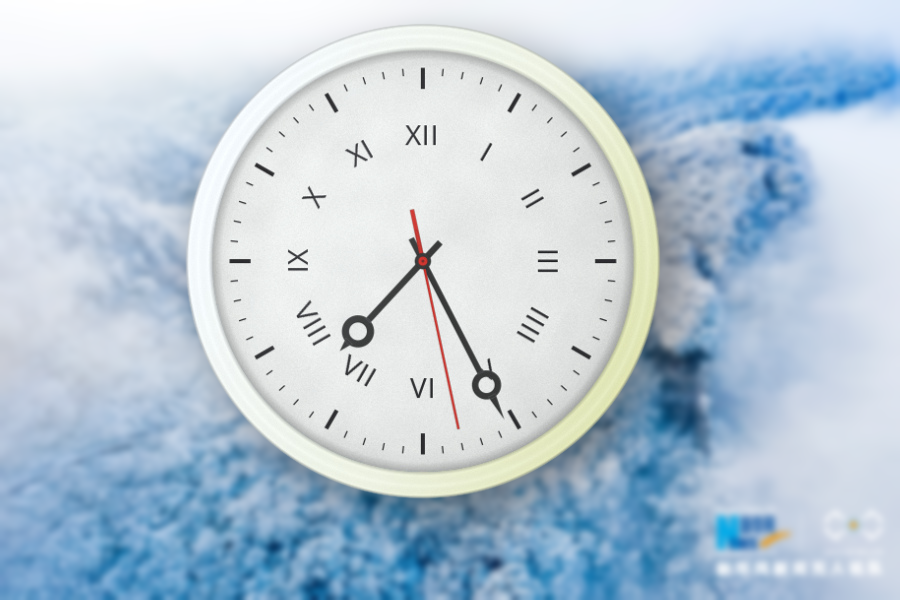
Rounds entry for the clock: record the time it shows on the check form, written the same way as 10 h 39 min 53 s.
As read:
7 h 25 min 28 s
